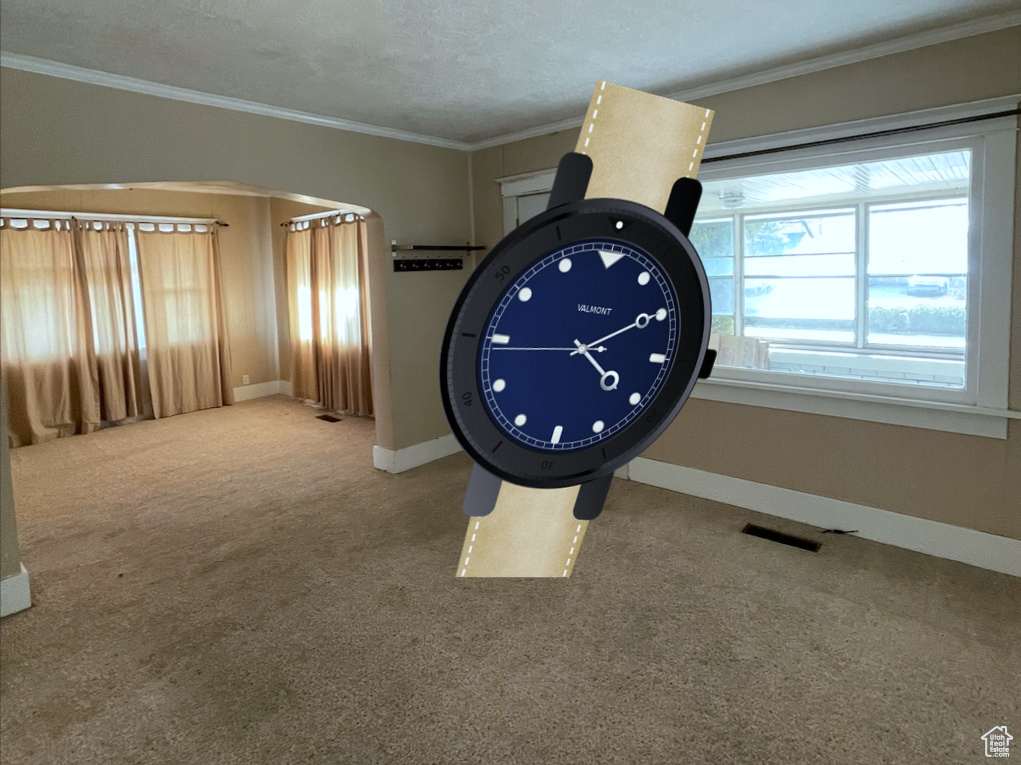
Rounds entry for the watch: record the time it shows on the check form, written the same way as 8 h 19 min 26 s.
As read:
4 h 09 min 44 s
